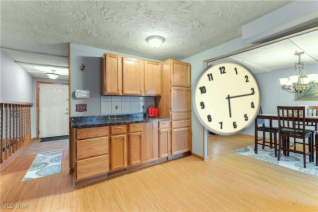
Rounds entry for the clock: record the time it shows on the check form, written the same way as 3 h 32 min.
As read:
6 h 16 min
